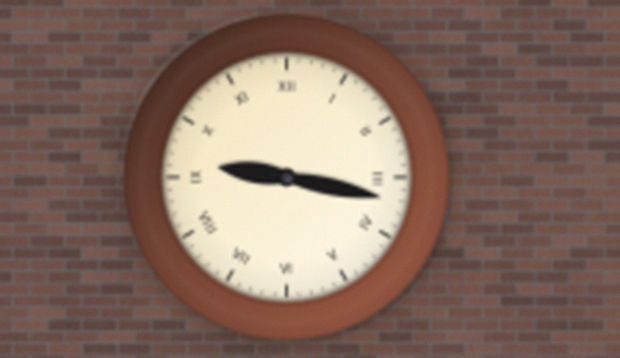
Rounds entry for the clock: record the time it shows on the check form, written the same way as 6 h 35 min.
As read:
9 h 17 min
